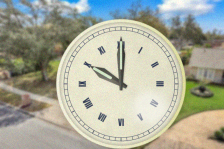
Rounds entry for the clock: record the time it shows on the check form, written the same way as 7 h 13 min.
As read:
10 h 00 min
